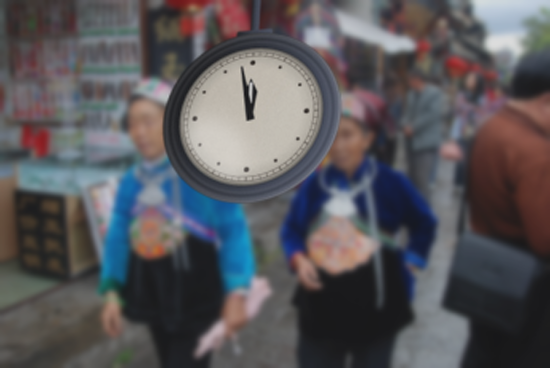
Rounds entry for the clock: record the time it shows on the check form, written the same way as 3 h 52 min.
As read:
11 h 58 min
